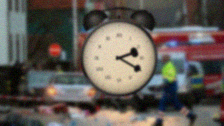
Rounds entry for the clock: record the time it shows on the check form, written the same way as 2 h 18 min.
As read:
2 h 20 min
